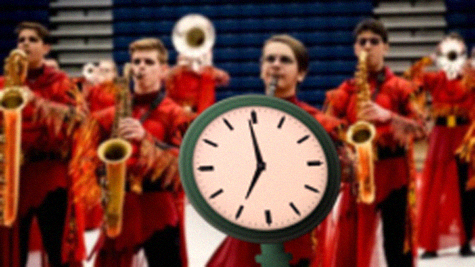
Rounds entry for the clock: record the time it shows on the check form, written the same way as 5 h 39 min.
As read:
6 h 59 min
